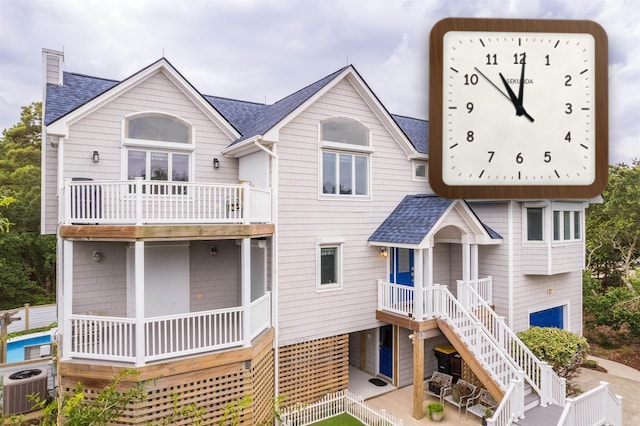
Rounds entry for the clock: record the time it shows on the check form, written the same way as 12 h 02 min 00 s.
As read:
11 h 00 min 52 s
